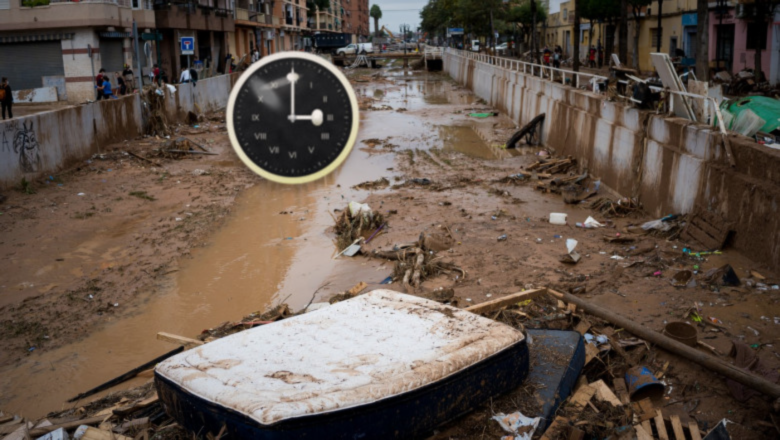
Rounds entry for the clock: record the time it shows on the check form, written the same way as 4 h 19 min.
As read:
3 h 00 min
